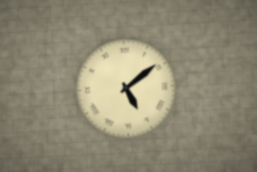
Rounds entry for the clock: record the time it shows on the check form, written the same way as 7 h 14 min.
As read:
5 h 09 min
